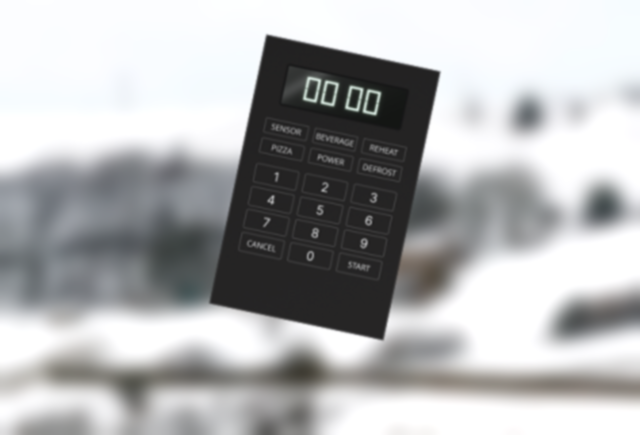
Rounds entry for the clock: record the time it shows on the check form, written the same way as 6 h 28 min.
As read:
0 h 00 min
